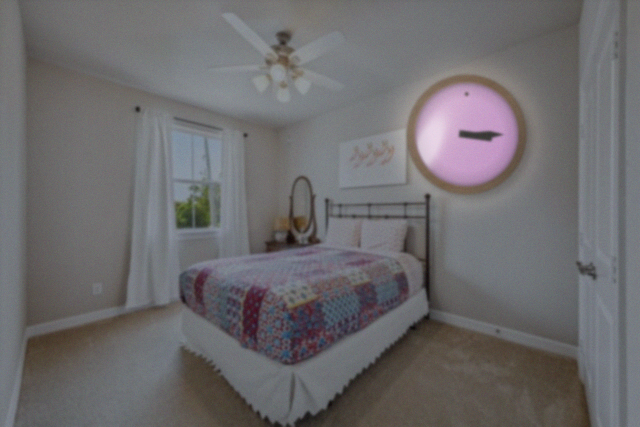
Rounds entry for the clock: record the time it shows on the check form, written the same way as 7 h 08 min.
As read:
3 h 15 min
